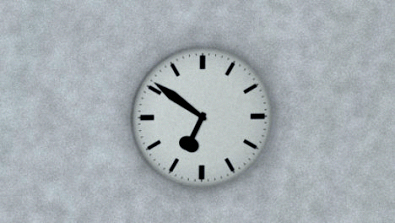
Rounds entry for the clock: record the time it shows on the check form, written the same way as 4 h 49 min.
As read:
6 h 51 min
